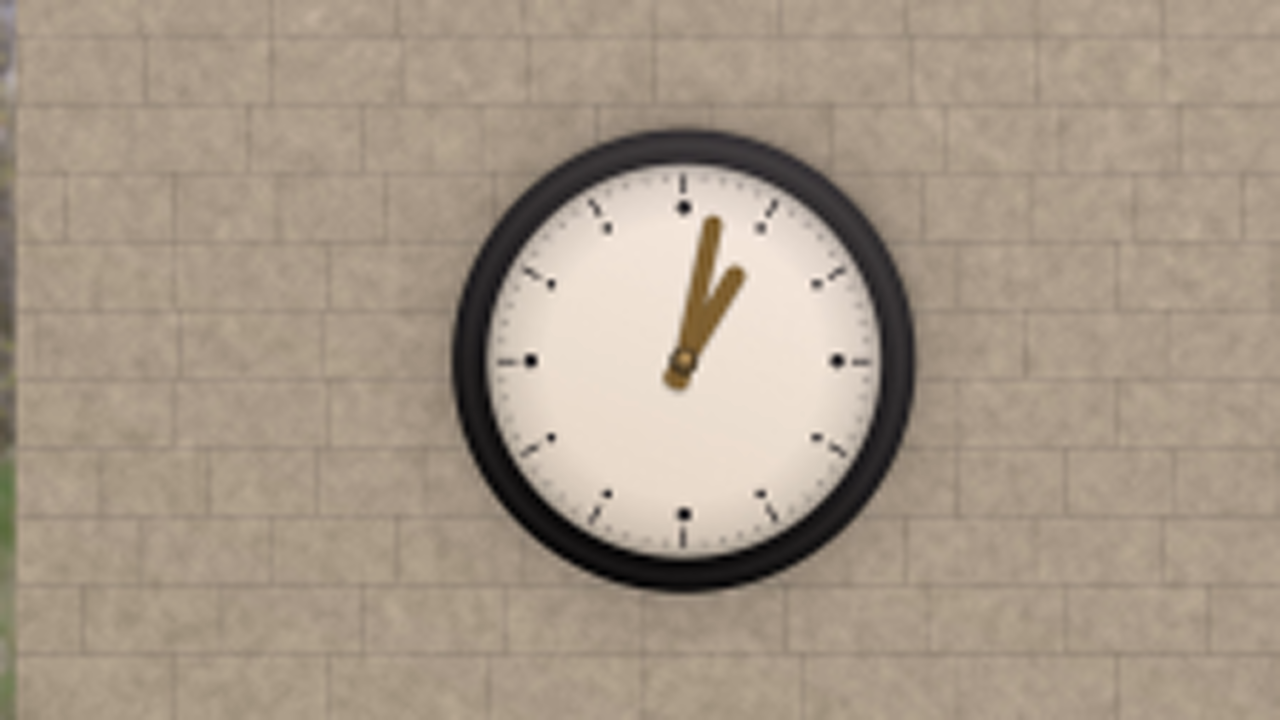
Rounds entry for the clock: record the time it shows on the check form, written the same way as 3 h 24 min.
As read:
1 h 02 min
